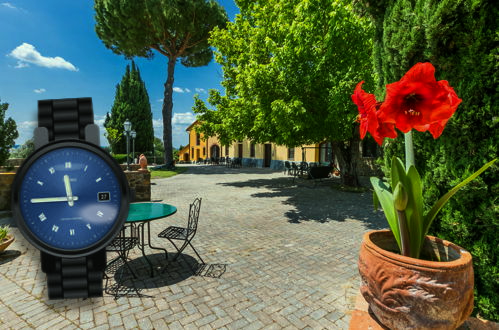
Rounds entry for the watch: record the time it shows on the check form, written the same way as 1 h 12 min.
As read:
11 h 45 min
